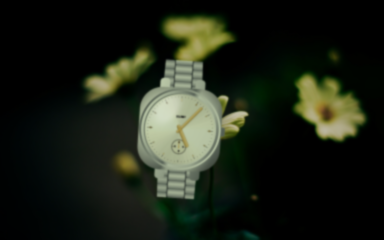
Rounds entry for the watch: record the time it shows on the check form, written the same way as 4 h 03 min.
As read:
5 h 07 min
